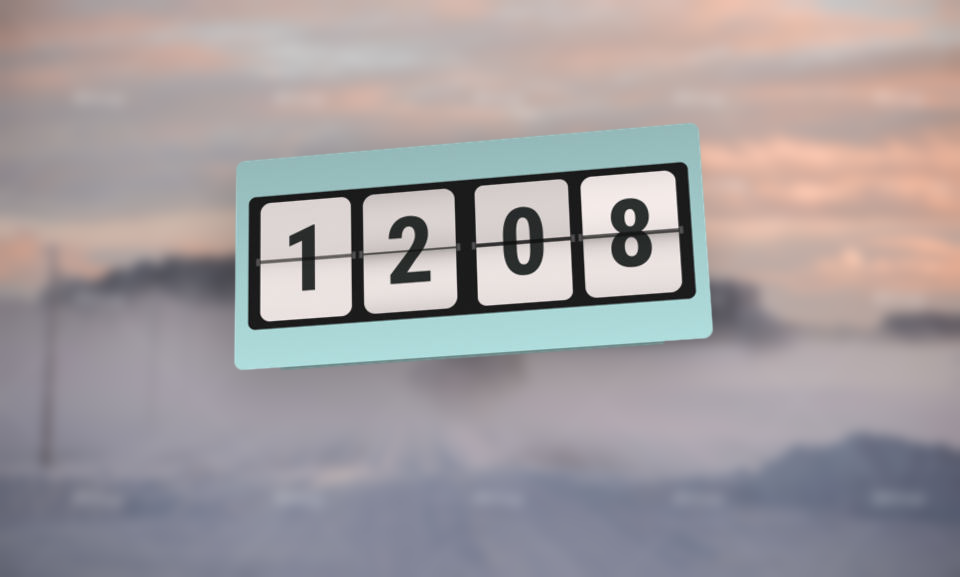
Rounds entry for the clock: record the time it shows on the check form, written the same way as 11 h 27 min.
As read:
12 h 08 min
